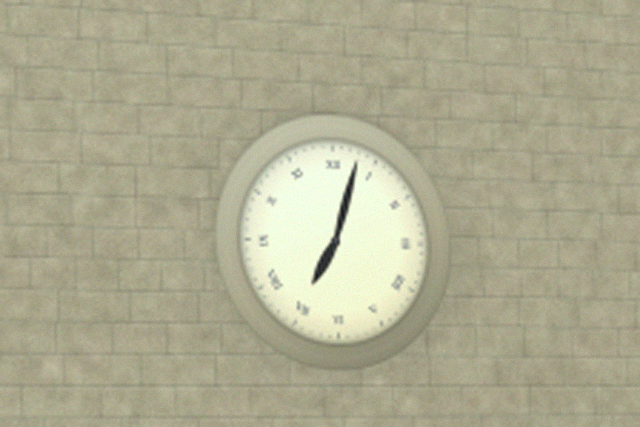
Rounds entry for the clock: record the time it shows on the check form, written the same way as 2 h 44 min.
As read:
7 h 03 min
